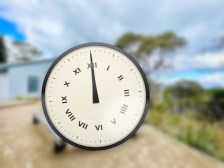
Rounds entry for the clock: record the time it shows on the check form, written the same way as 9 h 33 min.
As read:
12 h 00 min
